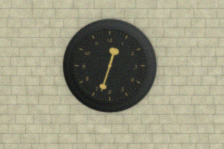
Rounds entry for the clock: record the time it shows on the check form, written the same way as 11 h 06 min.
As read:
12 h 33 min
